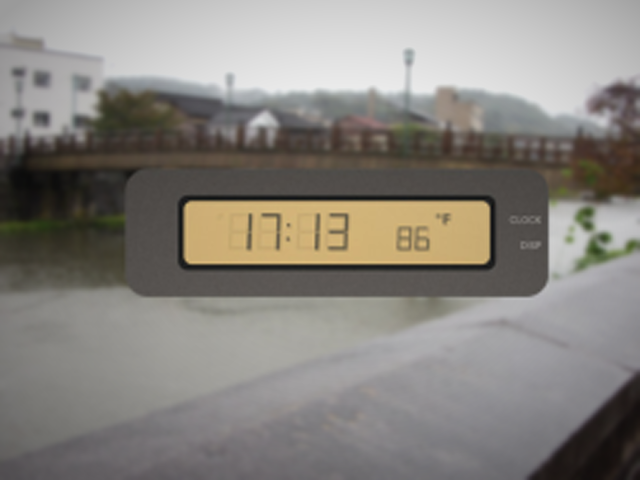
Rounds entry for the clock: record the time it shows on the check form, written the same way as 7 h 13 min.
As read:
17 h 13 min
